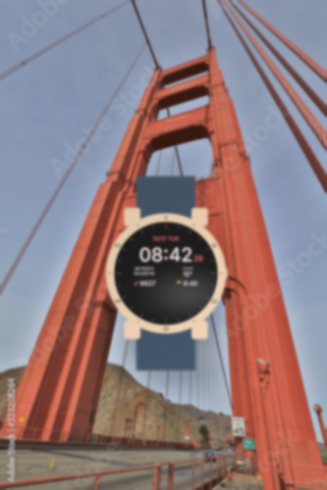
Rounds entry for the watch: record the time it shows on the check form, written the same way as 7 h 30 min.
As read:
8 h 42 min
